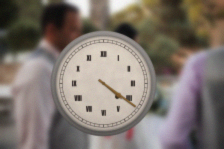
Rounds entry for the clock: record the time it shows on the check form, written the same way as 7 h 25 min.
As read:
4 h 21 min
